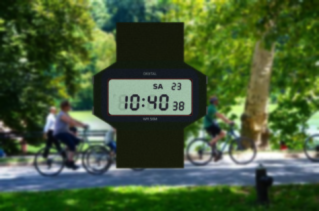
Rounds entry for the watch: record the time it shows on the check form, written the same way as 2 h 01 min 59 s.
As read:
10 h 40 min 38 s
